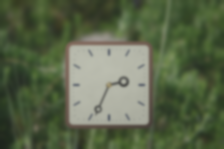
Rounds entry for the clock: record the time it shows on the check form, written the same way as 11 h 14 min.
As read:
2 h 34 min
